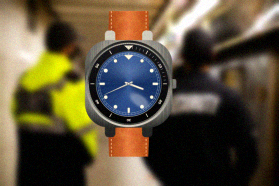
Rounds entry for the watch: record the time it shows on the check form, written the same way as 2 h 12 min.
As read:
3 h 41 min
